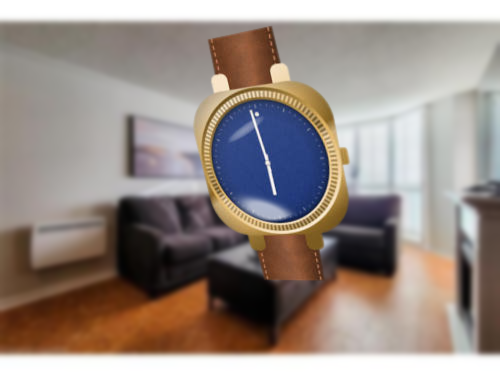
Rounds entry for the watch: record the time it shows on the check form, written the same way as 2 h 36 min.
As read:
5 h 59 min
